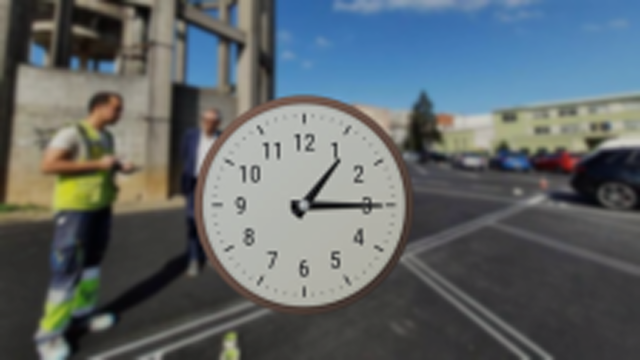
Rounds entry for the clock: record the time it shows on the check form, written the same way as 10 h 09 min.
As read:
1 h 15 min
